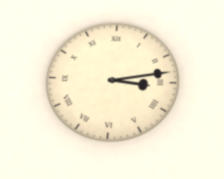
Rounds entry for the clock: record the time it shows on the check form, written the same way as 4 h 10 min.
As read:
3 h 13 min
